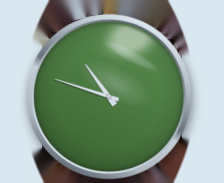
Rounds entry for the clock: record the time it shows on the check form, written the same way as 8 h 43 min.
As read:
10 h 48 min
